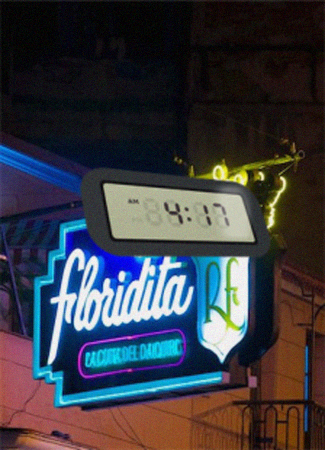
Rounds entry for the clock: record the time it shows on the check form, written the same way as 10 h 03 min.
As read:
4 h 17 min
